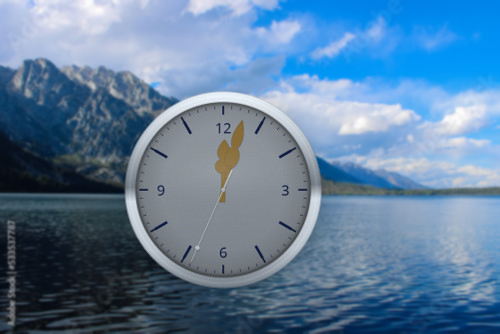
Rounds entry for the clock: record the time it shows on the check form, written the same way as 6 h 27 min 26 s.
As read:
12 h 02 min 34 s
